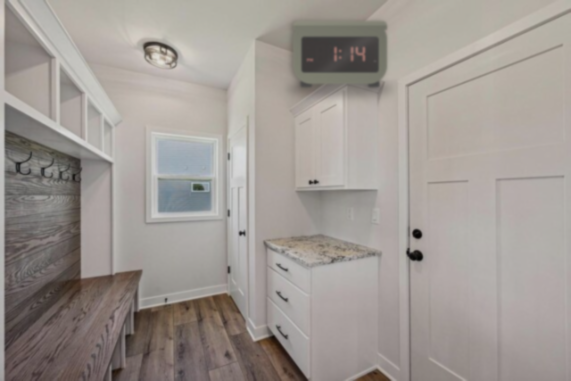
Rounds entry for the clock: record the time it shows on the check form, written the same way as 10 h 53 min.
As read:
1 h 14 min
